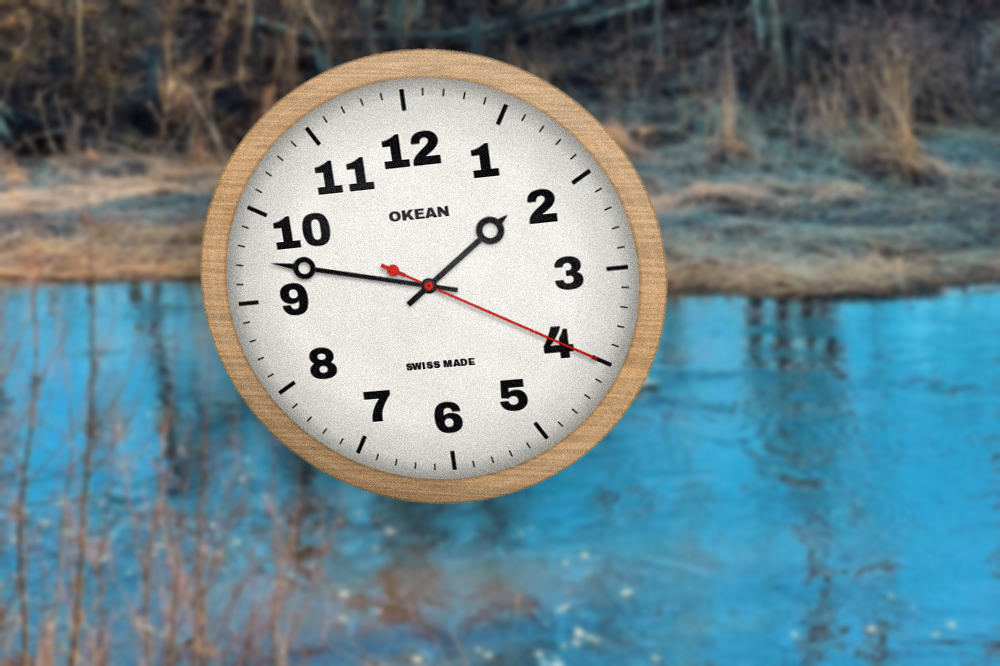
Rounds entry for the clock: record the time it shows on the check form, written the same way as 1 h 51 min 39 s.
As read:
1 h 47 min 20 s
